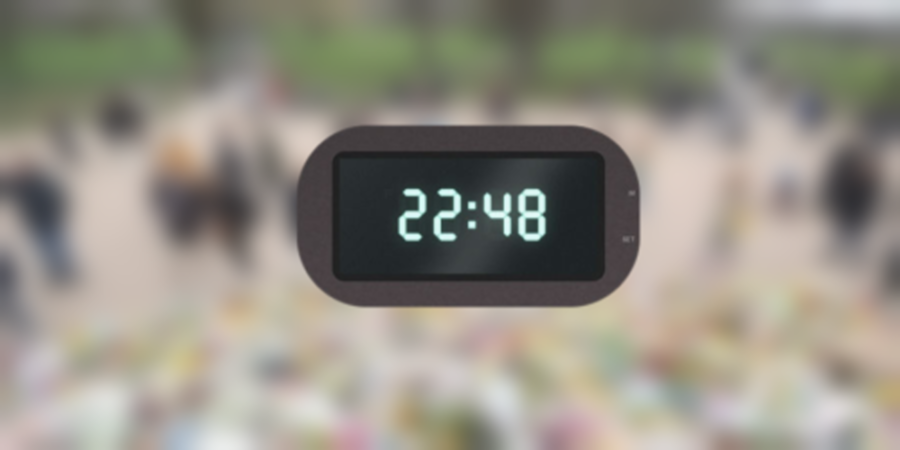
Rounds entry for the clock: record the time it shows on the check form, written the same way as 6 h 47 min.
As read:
22 h 48 min
